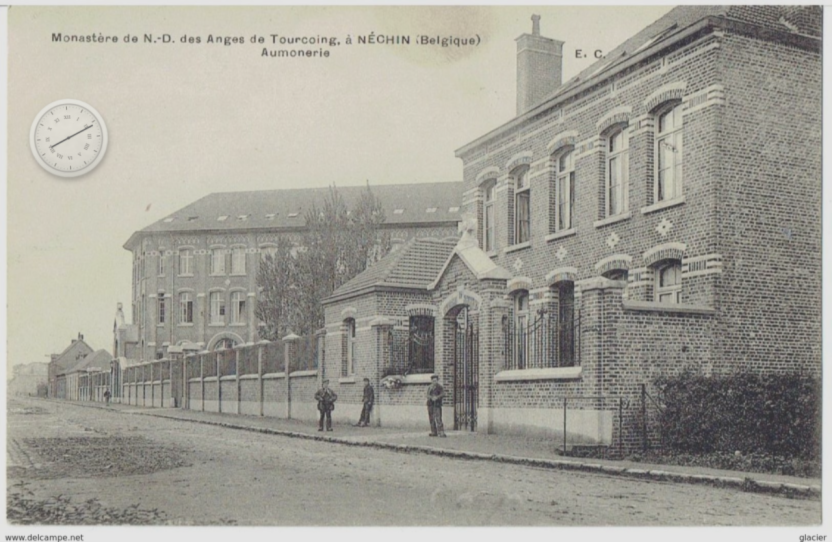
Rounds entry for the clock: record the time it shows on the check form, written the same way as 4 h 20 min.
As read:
8 h 11 min
